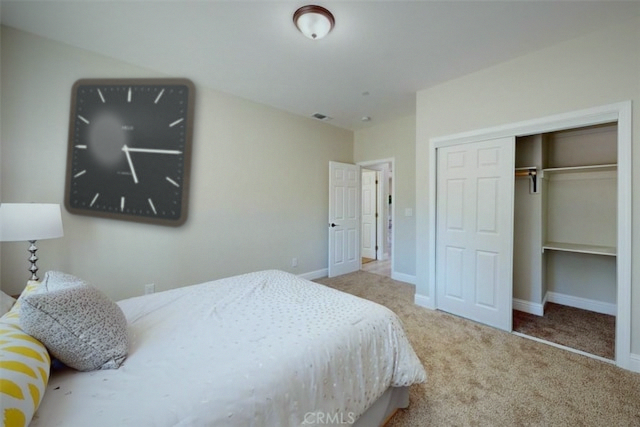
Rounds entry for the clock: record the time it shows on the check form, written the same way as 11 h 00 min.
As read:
5 h 15 min
